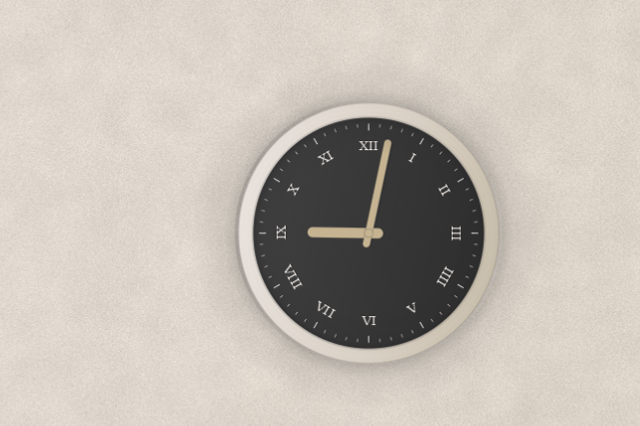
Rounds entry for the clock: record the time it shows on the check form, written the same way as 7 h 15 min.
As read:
9 h 02 min
